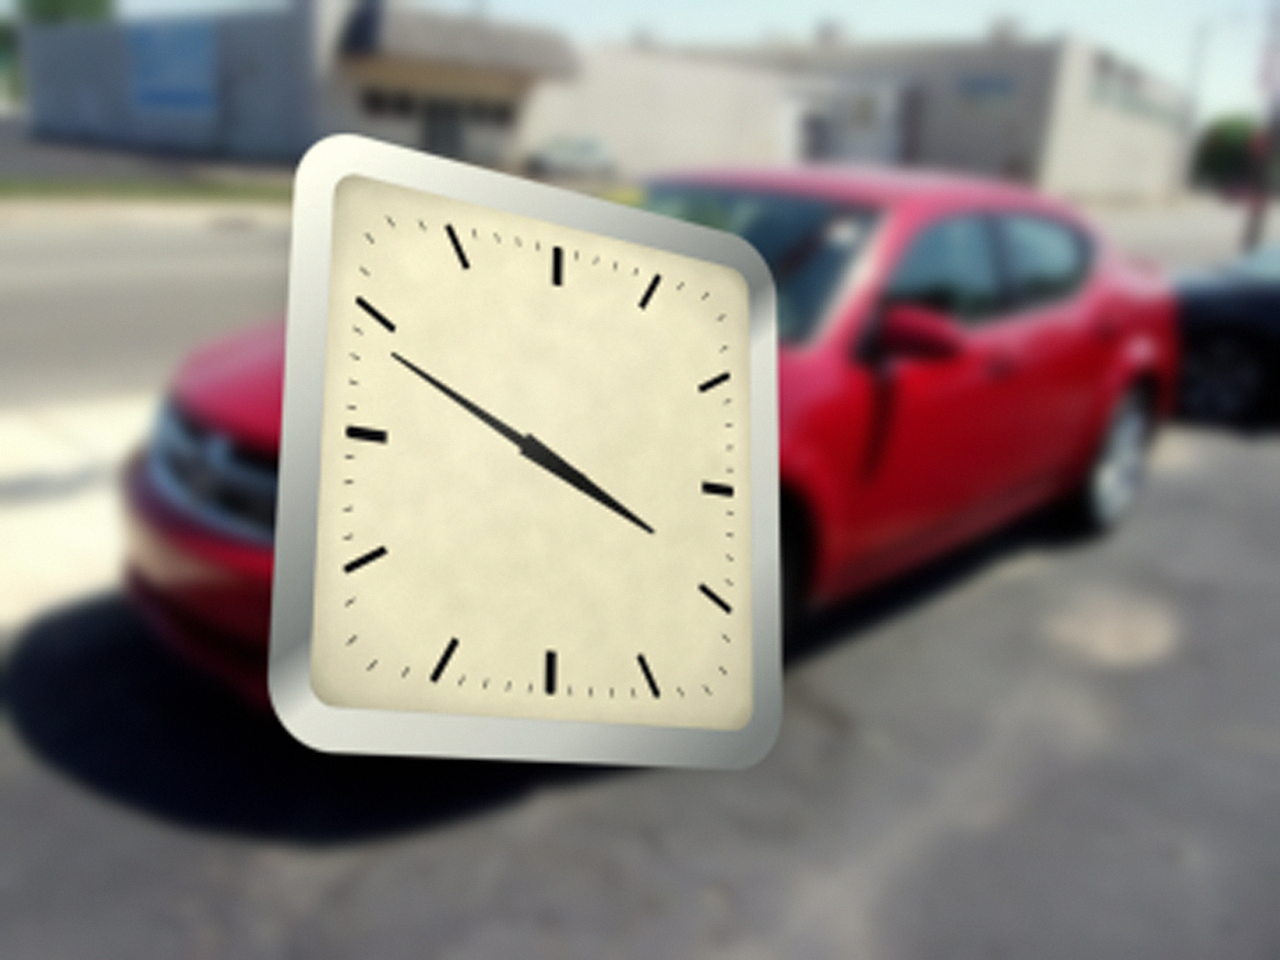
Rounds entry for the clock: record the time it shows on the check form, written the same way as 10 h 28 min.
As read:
3 h 49 min
